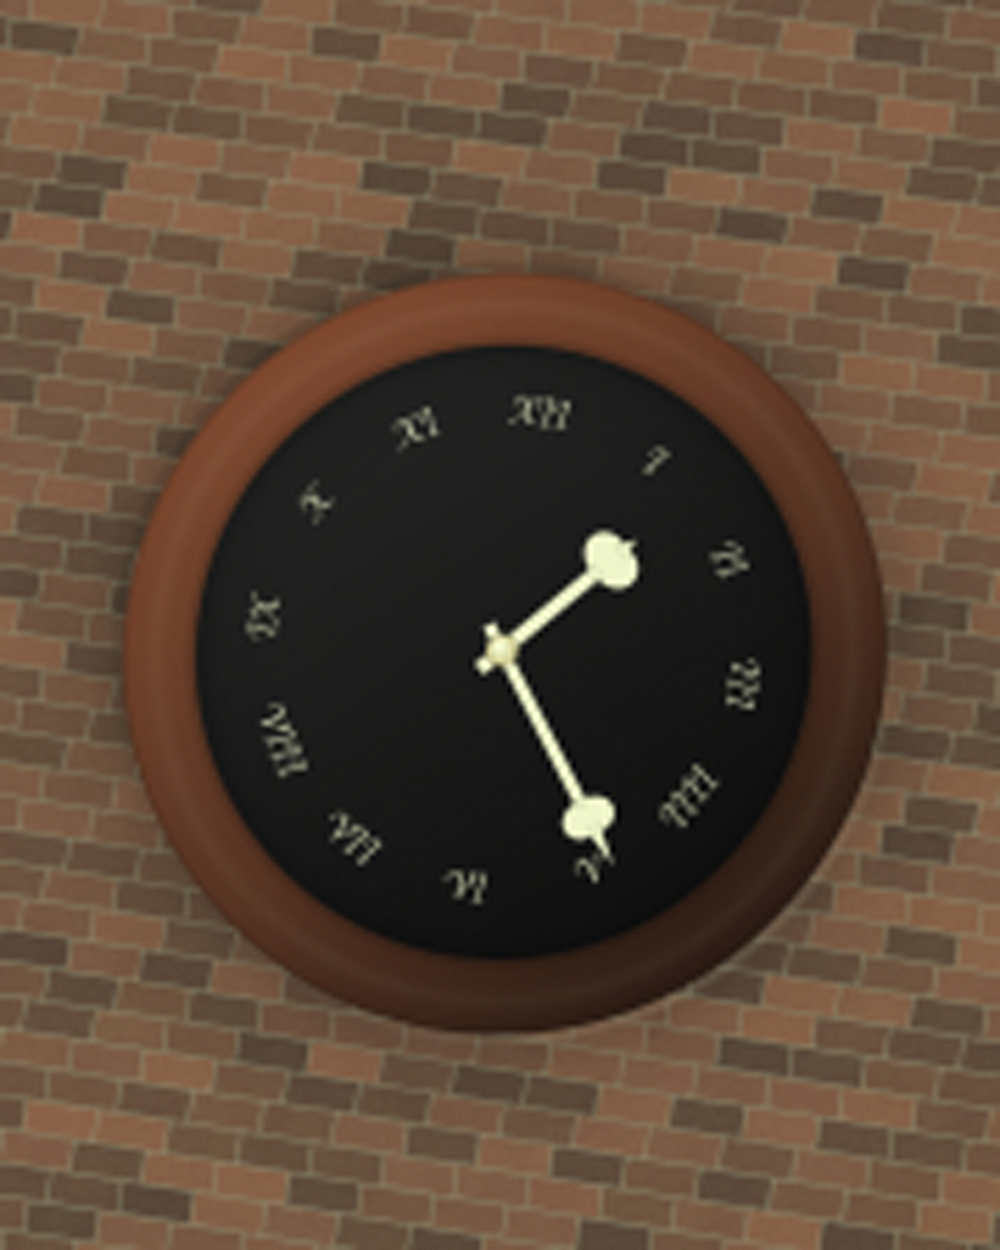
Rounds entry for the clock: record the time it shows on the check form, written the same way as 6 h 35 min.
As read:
1 h 24 min
